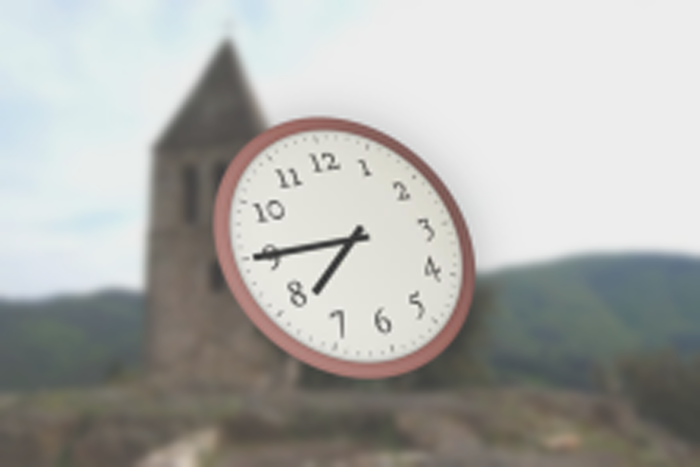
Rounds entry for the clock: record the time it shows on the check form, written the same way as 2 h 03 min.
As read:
7 h 45 min
